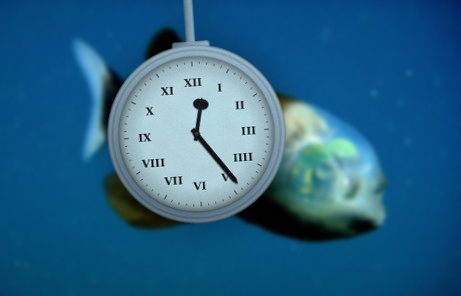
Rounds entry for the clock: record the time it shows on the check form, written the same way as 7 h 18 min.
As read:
12 h 24 min
